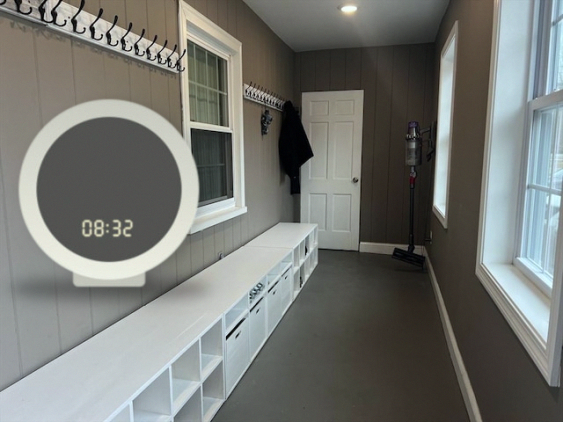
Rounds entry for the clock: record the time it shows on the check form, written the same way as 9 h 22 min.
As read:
8 h 32 min
